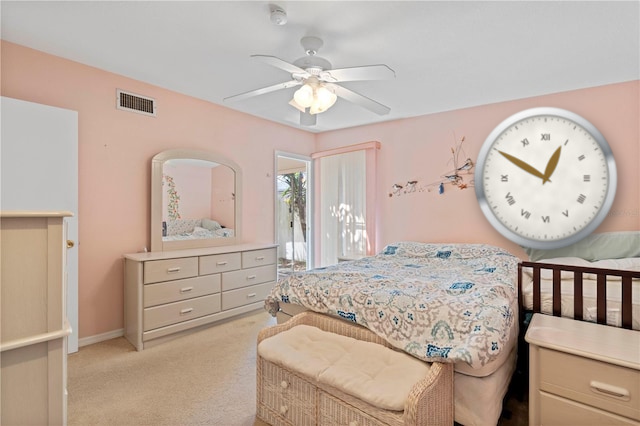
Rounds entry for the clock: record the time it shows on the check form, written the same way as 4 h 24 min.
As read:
12 h 50 min
